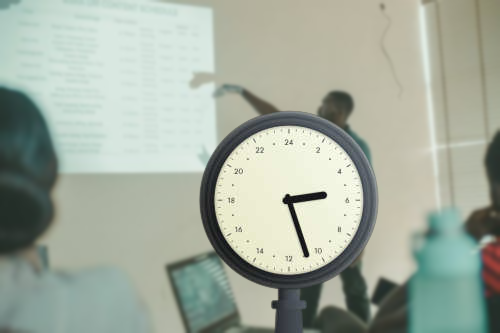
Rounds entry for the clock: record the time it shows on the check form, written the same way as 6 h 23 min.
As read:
5 h 27 min
